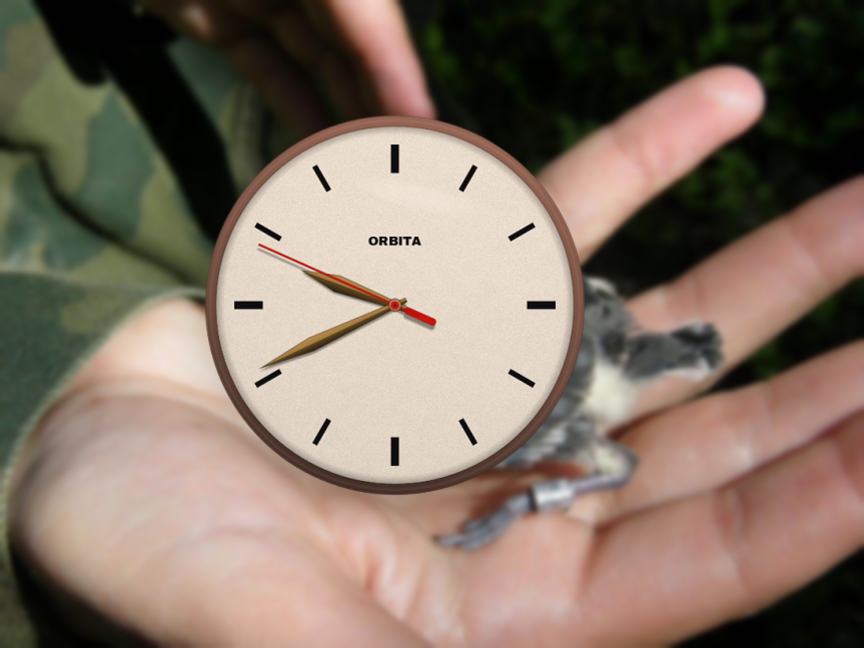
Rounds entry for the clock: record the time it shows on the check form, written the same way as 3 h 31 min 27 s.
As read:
9 h 40 min 49 s
